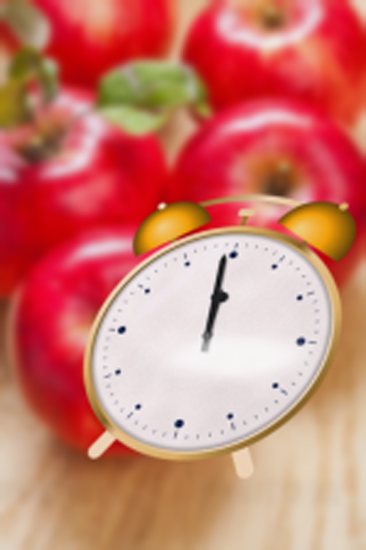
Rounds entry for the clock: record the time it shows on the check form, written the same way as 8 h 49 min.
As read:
11 h 59 min
